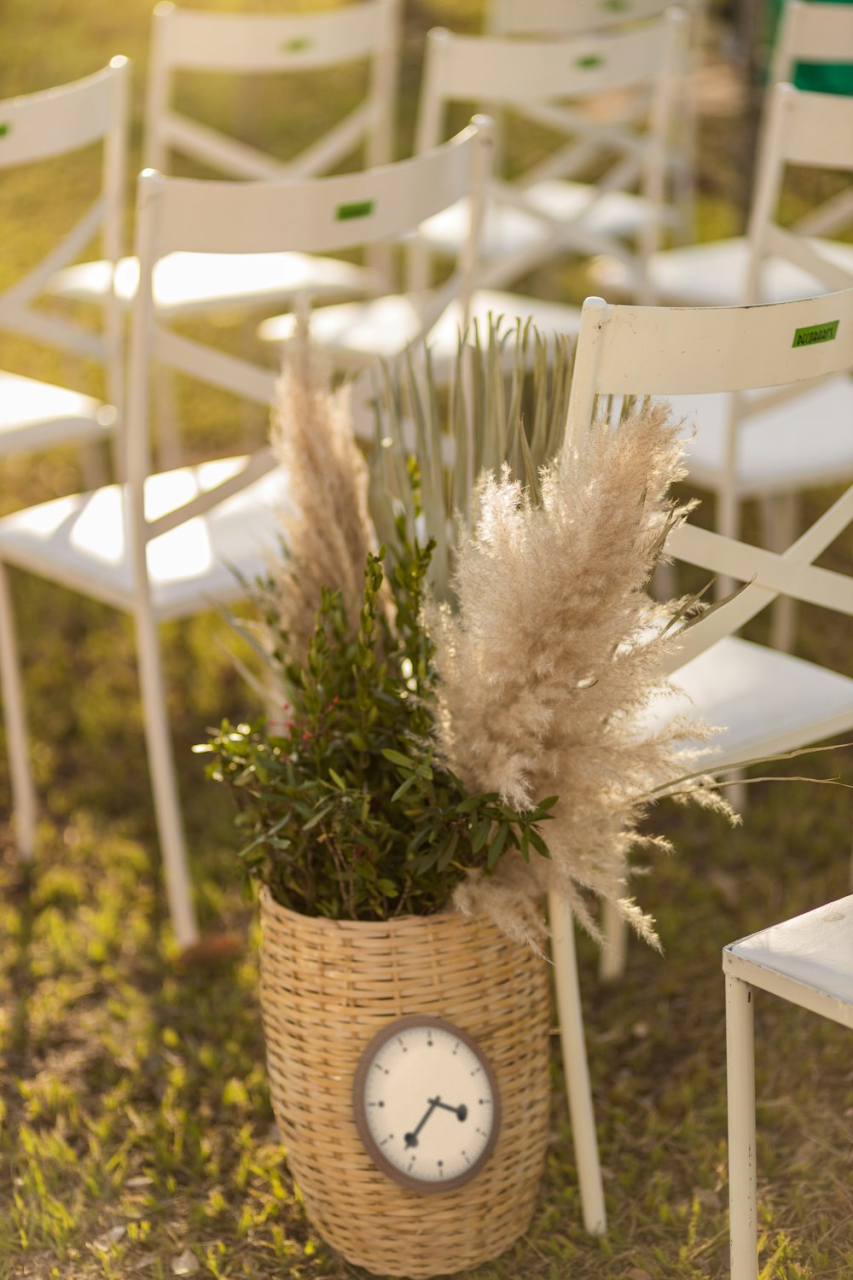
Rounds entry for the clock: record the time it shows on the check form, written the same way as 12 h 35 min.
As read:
3 h 37 min
